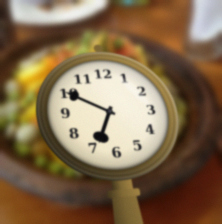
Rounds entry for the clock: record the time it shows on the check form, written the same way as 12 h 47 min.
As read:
6 h 50 min
